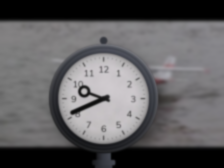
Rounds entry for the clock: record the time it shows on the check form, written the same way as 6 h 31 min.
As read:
9 h 41 min
